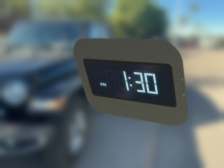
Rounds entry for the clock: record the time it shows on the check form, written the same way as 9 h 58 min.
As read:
1 h 30 min
